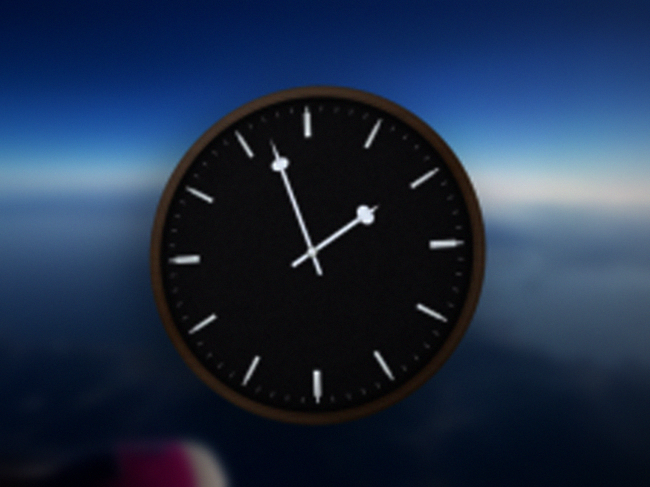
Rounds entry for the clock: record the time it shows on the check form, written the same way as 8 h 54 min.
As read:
1 h 57 min
